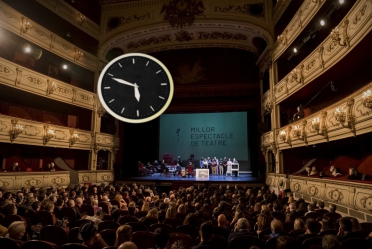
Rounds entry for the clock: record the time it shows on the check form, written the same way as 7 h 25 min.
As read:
5 h 49 min
